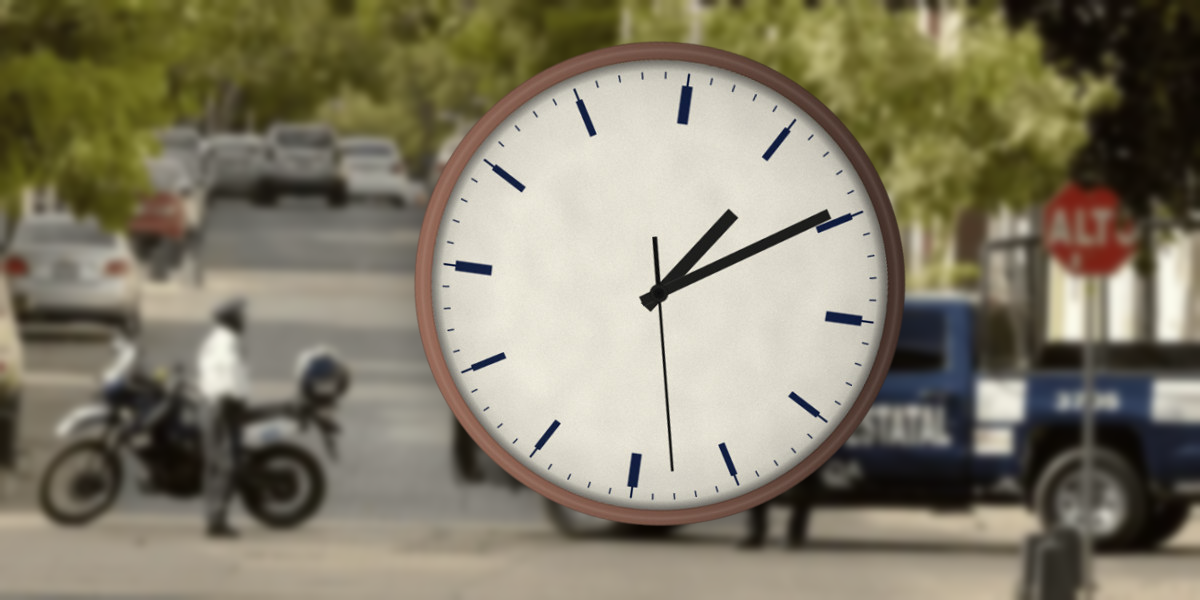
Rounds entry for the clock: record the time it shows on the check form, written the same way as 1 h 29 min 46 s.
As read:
1 h 09 min 28 s
